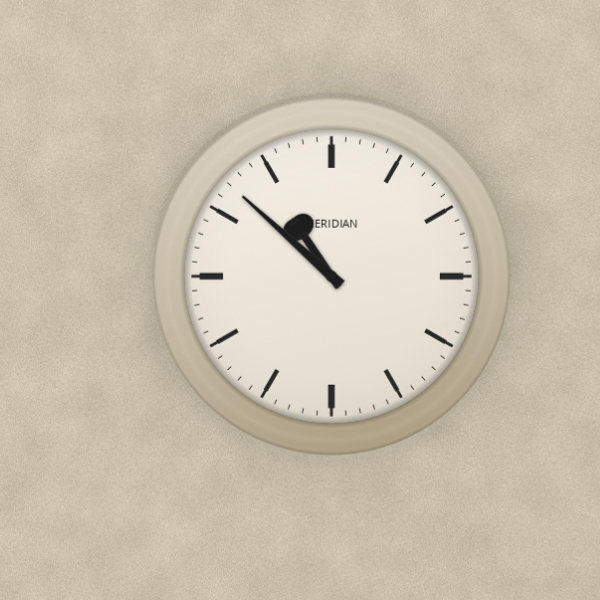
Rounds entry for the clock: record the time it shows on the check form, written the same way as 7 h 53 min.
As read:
10 h 52 min
